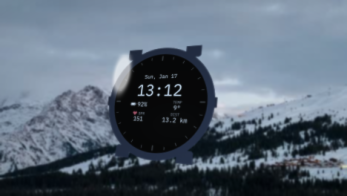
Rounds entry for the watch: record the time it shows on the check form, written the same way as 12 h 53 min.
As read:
13 h 12 min
